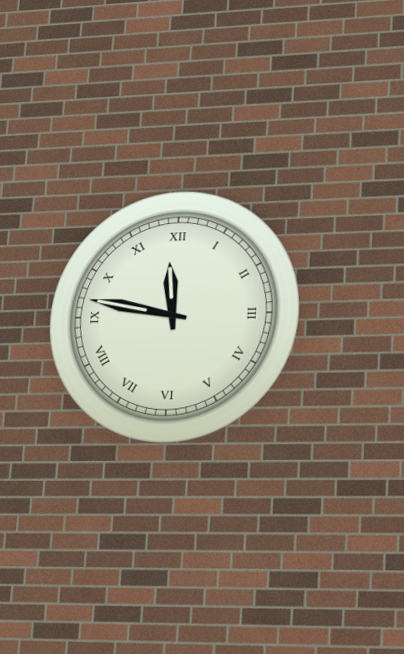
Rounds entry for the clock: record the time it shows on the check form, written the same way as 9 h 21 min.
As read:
11 h 47 min
